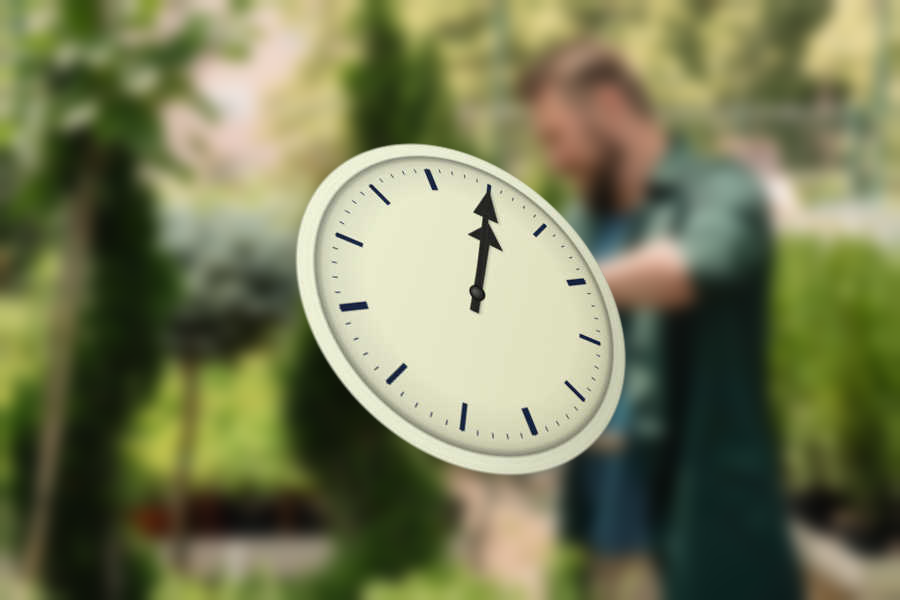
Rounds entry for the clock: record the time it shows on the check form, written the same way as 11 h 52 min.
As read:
1 h 05 min
